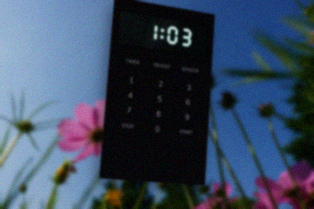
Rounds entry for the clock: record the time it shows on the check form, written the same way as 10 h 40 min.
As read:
1 h 03 min
